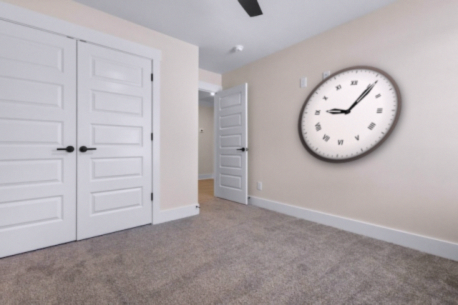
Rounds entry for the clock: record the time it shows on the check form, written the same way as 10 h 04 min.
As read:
9 h 06 min
